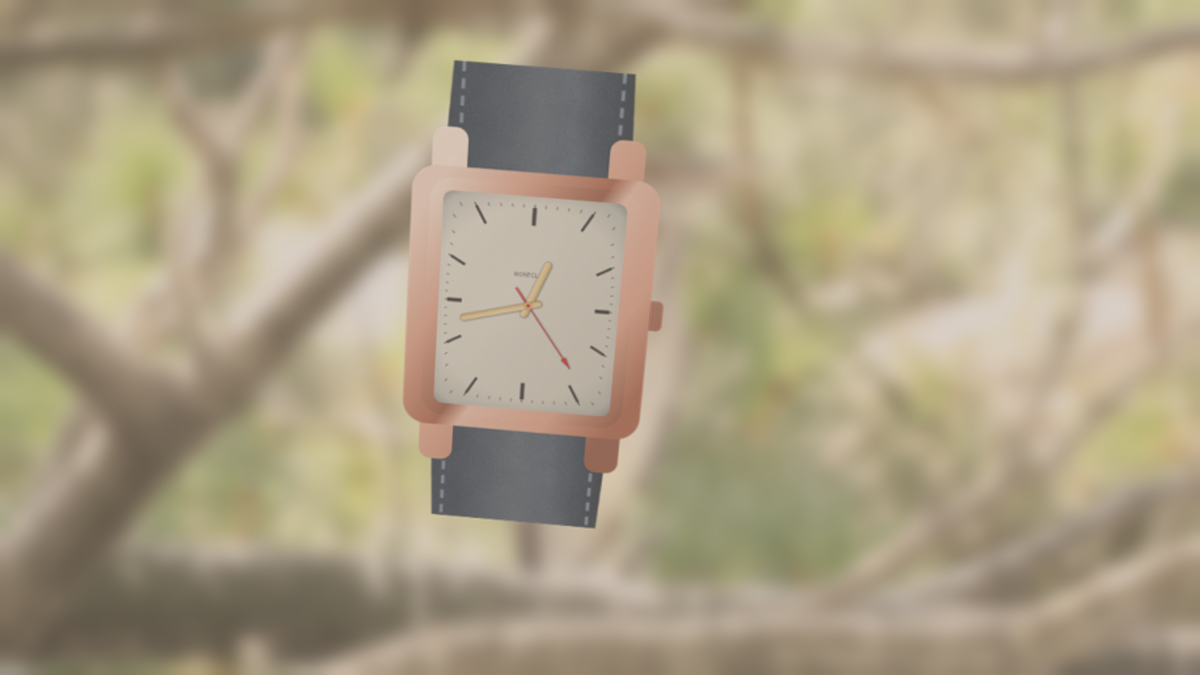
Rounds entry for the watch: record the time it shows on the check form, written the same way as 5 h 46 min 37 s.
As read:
12 h 42 min 24 s
